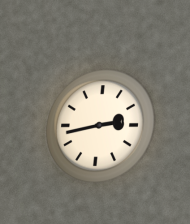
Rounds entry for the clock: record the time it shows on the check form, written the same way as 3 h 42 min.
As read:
2 h 43 min
